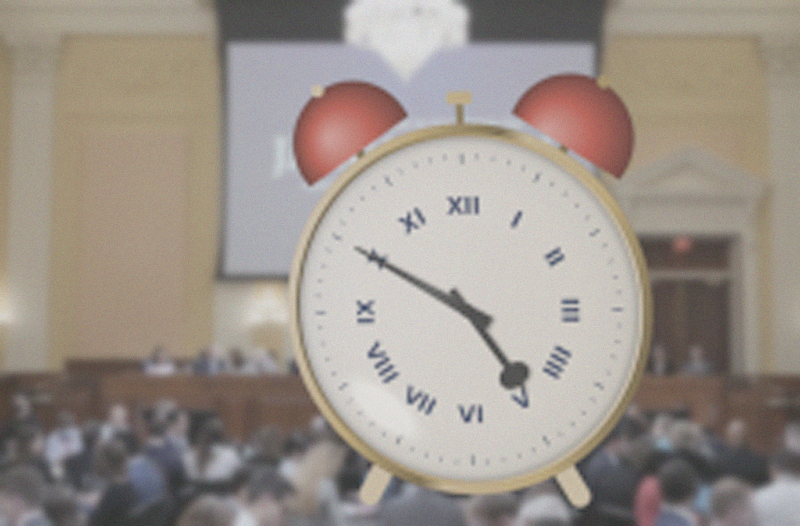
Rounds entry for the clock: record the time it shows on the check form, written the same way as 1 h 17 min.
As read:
4 h 50 min
